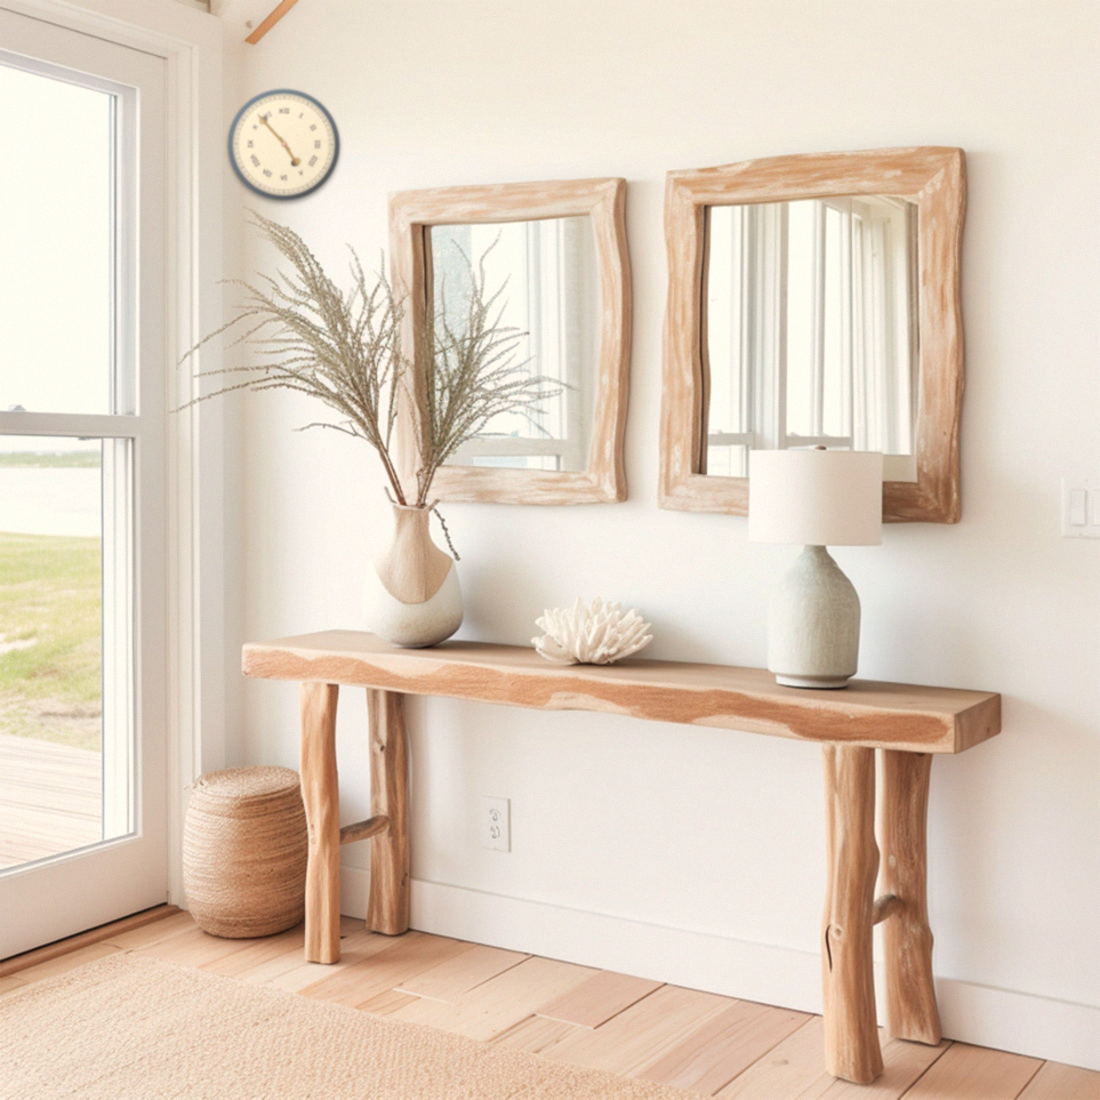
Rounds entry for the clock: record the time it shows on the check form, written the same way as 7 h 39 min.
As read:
4 h 53 min
